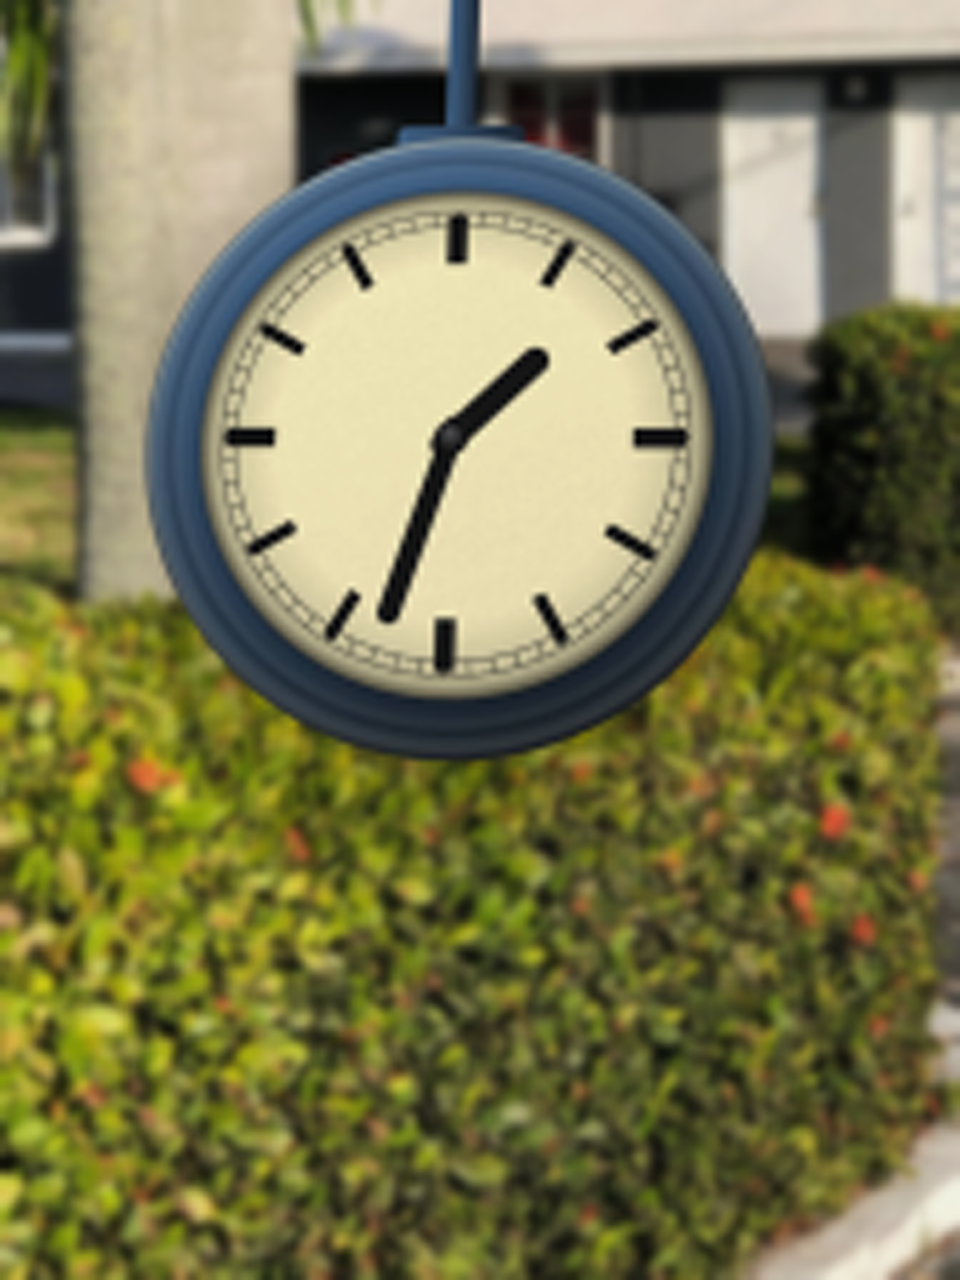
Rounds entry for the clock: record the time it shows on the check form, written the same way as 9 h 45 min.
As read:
1 h 33 min
